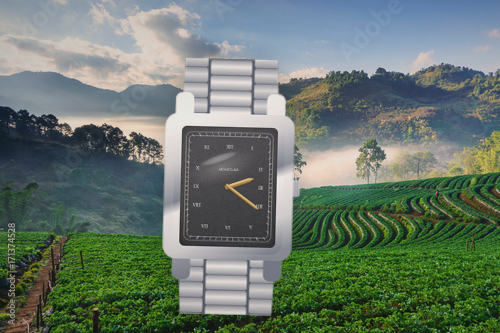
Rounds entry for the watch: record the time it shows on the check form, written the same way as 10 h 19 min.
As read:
2 h 21 min
